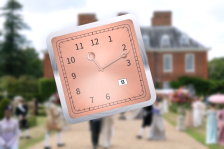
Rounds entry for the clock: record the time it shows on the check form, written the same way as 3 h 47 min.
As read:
11 h 12 min
